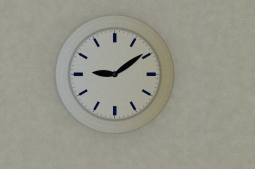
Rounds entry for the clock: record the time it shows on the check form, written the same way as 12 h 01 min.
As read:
9 h 09 min
